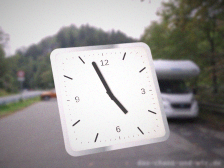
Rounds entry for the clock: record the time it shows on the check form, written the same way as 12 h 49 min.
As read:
4 h 57 min
